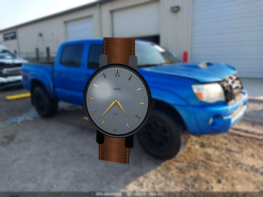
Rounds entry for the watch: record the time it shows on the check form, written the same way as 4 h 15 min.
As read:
4 h 37 min
